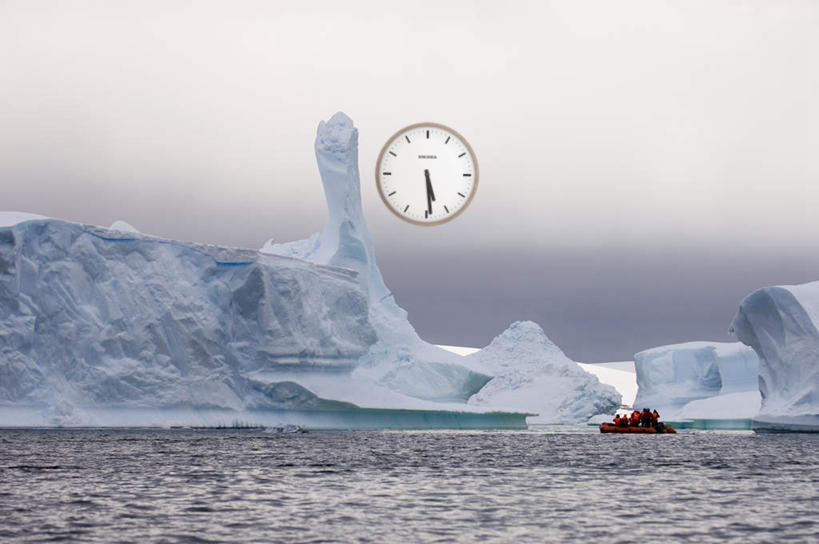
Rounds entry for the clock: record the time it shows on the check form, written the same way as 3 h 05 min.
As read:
5 h 29 min
